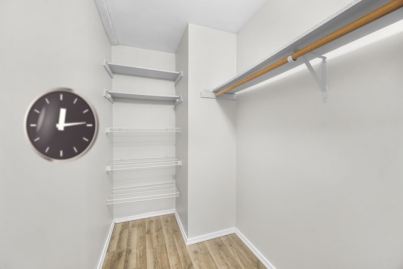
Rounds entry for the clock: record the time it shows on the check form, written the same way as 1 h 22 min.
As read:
12 h 14 min
